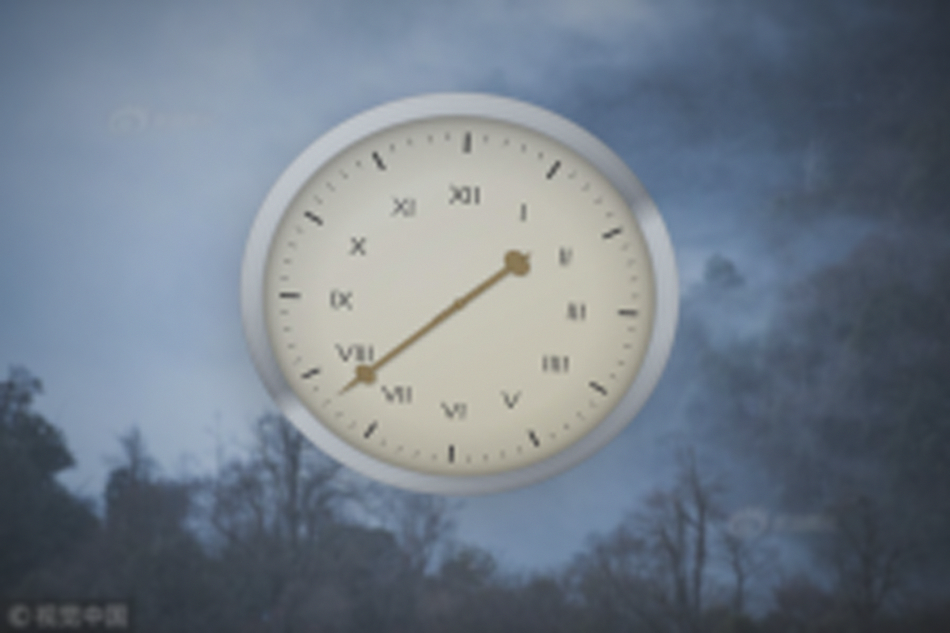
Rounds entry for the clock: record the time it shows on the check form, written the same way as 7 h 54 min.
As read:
1 h 38 min
